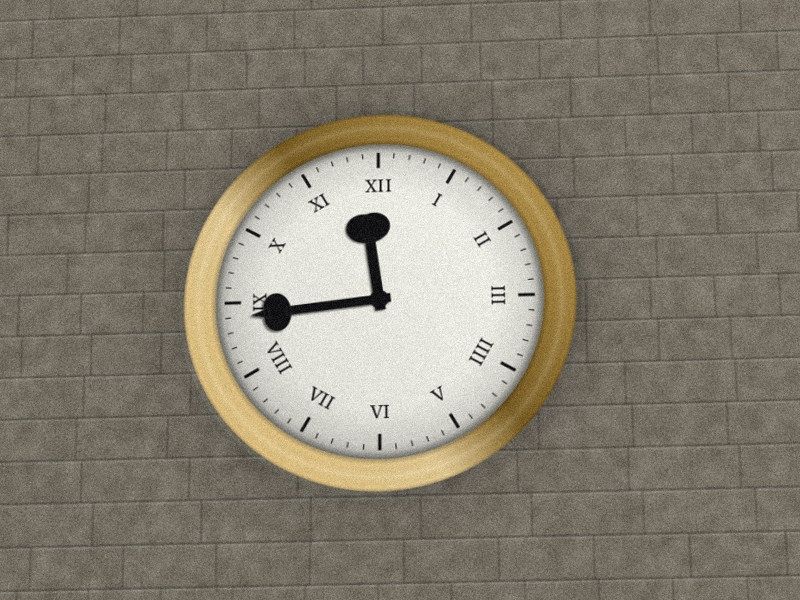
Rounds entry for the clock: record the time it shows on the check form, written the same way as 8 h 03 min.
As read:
11 h 44 min
